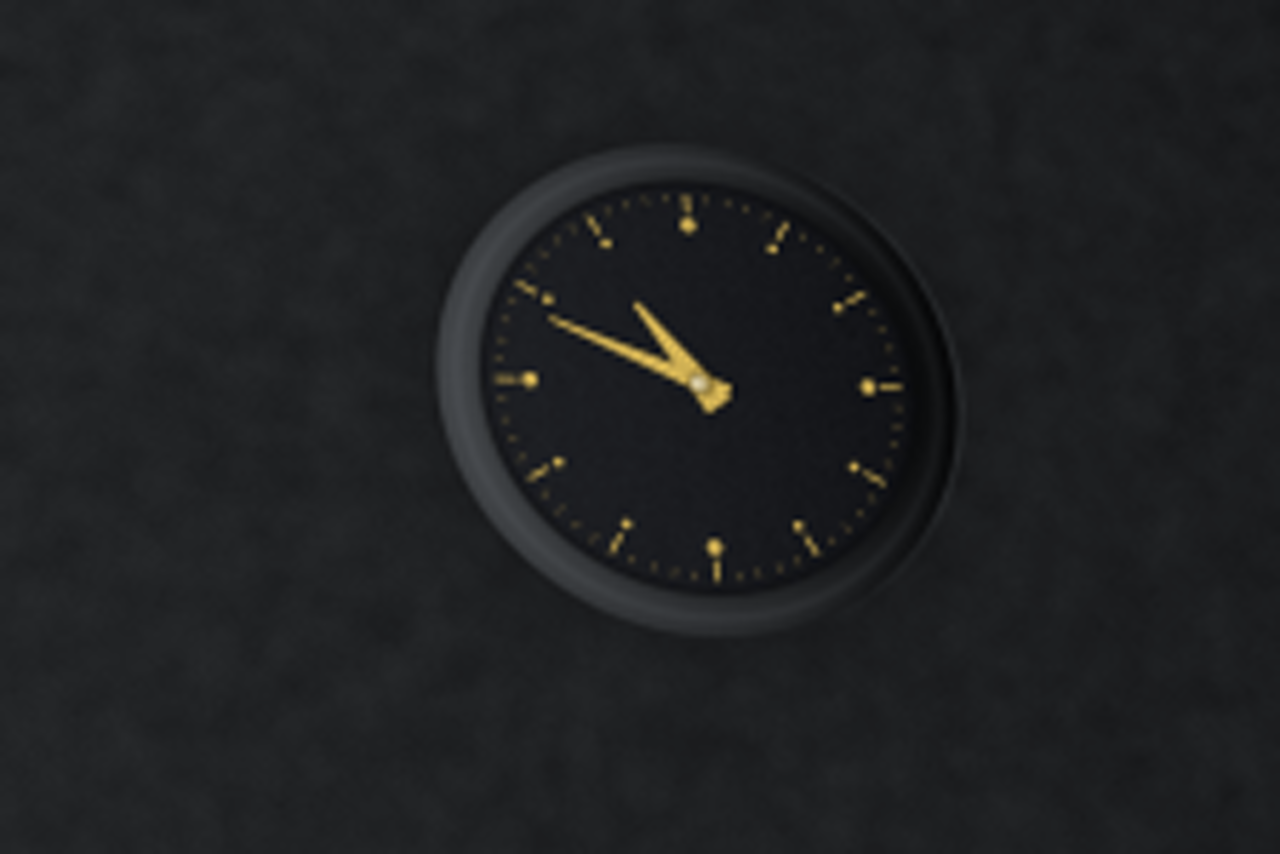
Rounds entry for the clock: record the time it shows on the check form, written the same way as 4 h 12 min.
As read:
10 h 49 min
